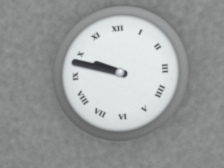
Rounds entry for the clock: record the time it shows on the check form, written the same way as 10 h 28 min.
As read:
9 h 48 min
